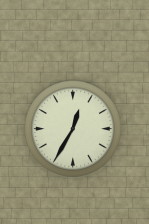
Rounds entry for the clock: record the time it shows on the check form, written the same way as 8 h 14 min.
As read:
12 h 35 min
